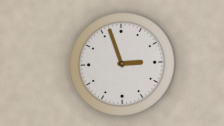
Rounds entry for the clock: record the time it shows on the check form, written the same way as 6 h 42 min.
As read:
2 h 57 min
